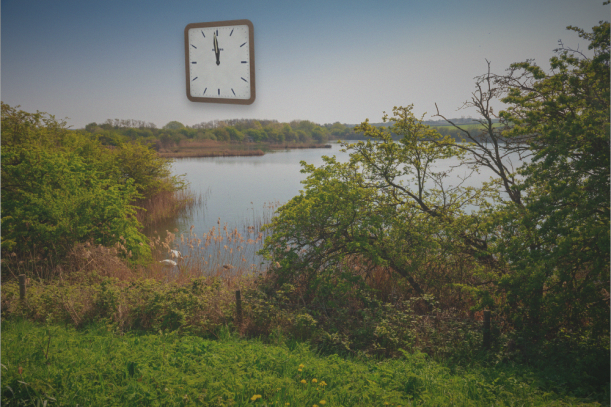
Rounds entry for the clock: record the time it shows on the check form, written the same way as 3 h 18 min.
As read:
11 h 59 min
